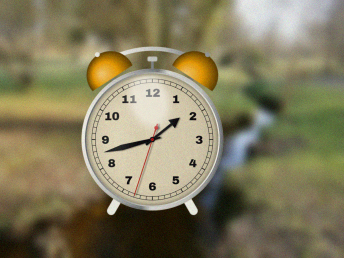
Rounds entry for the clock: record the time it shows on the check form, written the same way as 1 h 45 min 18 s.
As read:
1 h 42 min 33 s
